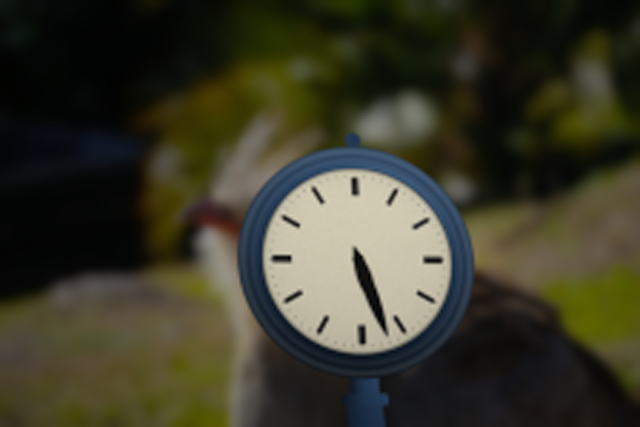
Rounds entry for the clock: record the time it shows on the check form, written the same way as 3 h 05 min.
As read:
5 h 27 min
